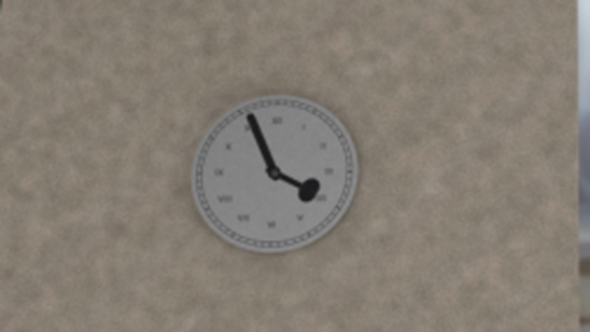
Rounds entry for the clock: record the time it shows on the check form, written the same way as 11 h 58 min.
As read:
3 h 56 min
